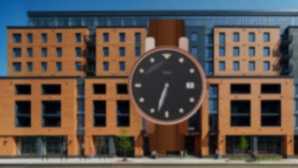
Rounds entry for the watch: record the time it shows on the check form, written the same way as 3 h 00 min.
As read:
6 h 33 min
